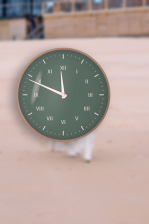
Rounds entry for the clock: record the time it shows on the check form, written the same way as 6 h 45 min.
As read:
11 h 49 min
